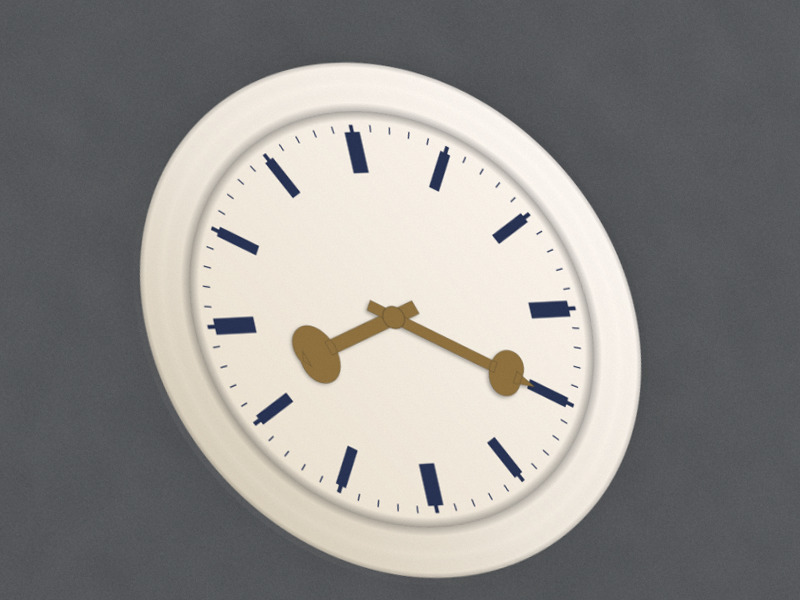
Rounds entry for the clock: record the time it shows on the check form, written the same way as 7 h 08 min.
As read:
8 h 20 min
